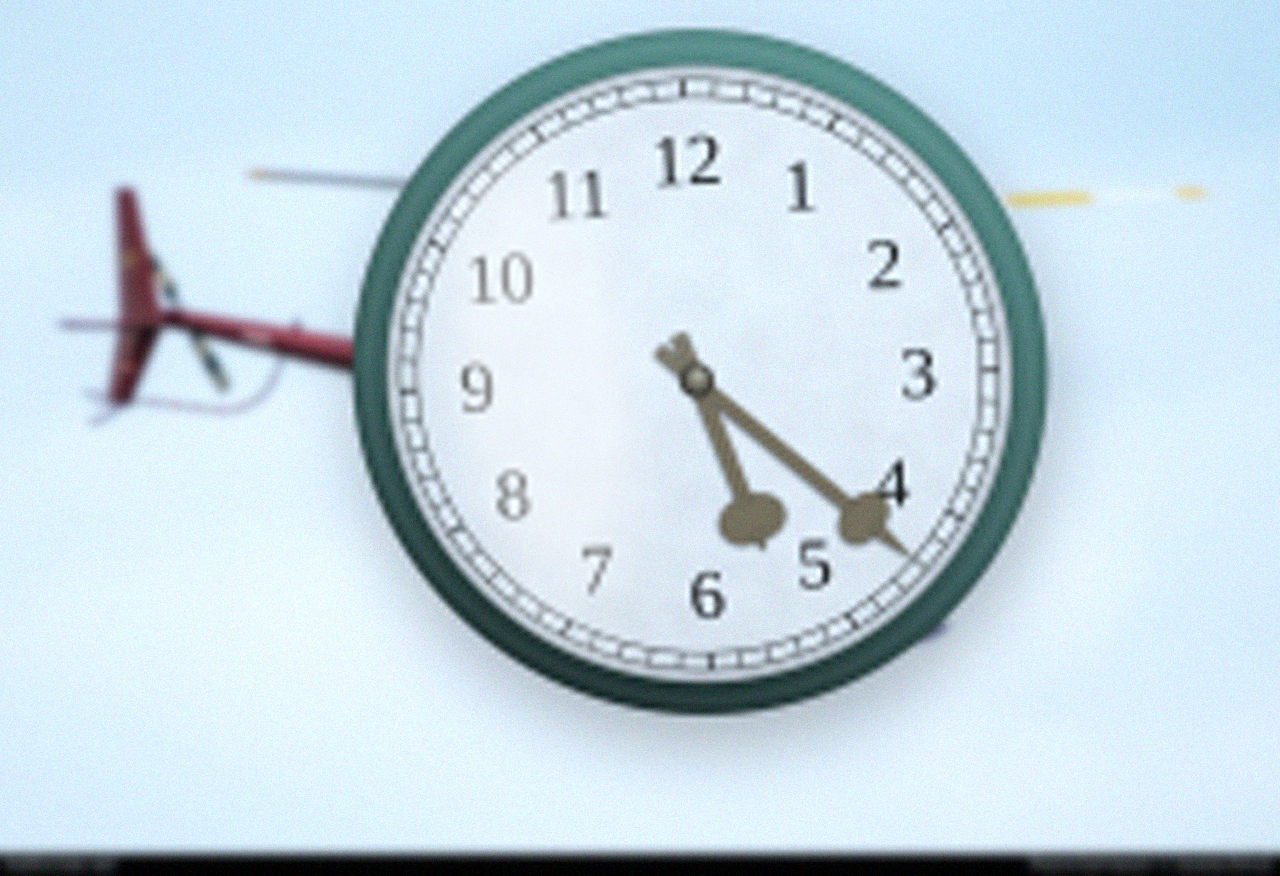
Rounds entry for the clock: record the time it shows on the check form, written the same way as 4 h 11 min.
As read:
5 h 22 min
